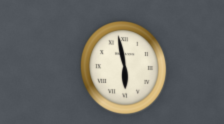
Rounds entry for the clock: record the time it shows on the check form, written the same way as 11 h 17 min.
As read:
5 h 58 min
